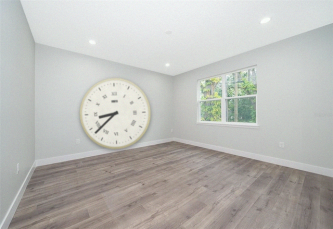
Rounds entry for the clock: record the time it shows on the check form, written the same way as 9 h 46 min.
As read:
8 h 38 min
